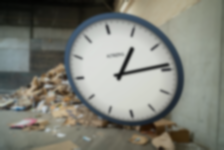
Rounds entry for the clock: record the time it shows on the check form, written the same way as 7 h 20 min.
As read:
1 h 14 min
